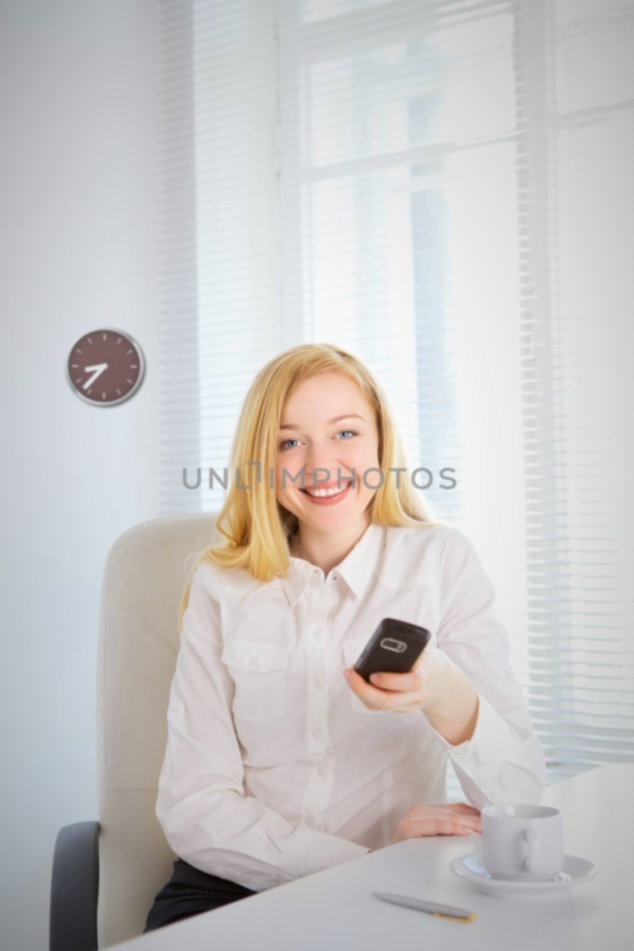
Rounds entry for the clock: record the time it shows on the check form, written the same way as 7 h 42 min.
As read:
8 h 37 min
